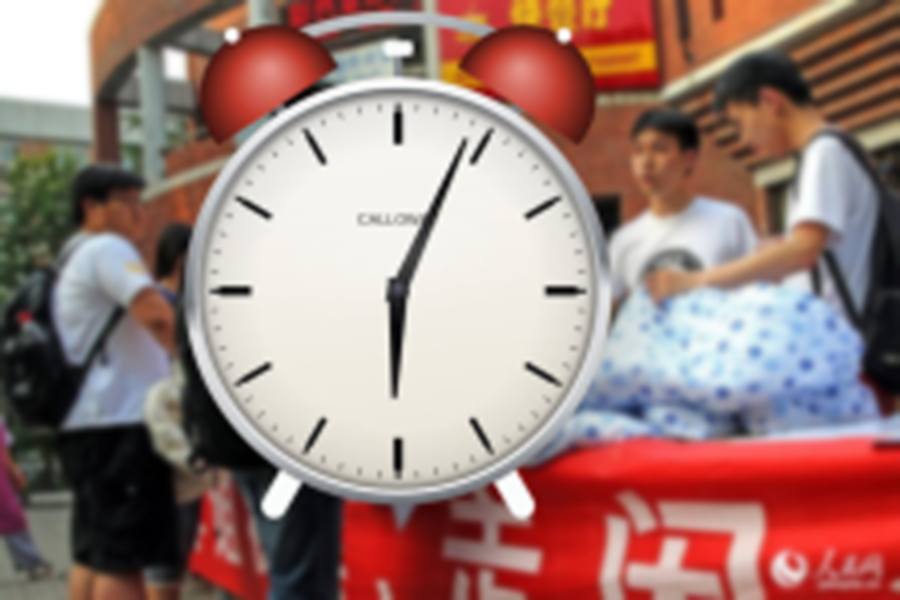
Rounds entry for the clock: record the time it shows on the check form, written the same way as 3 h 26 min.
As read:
6 h 04 min
